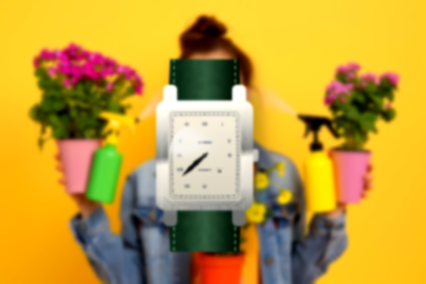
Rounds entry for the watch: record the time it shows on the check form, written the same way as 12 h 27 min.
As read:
7 h 38 min
